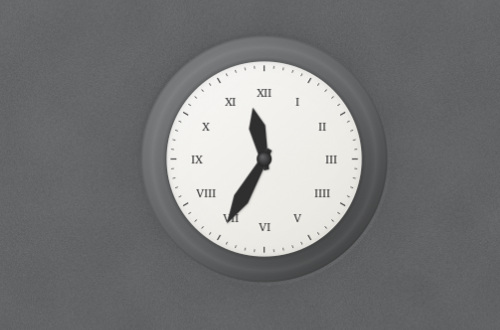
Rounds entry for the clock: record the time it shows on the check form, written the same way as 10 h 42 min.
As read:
11 h 35 min
